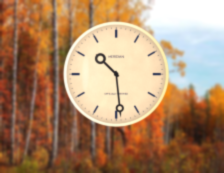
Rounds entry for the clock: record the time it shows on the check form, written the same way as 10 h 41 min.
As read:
10 h 29 min
